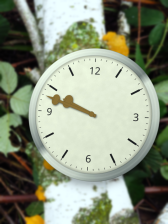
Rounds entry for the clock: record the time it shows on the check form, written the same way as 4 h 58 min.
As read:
9 h 48 min
